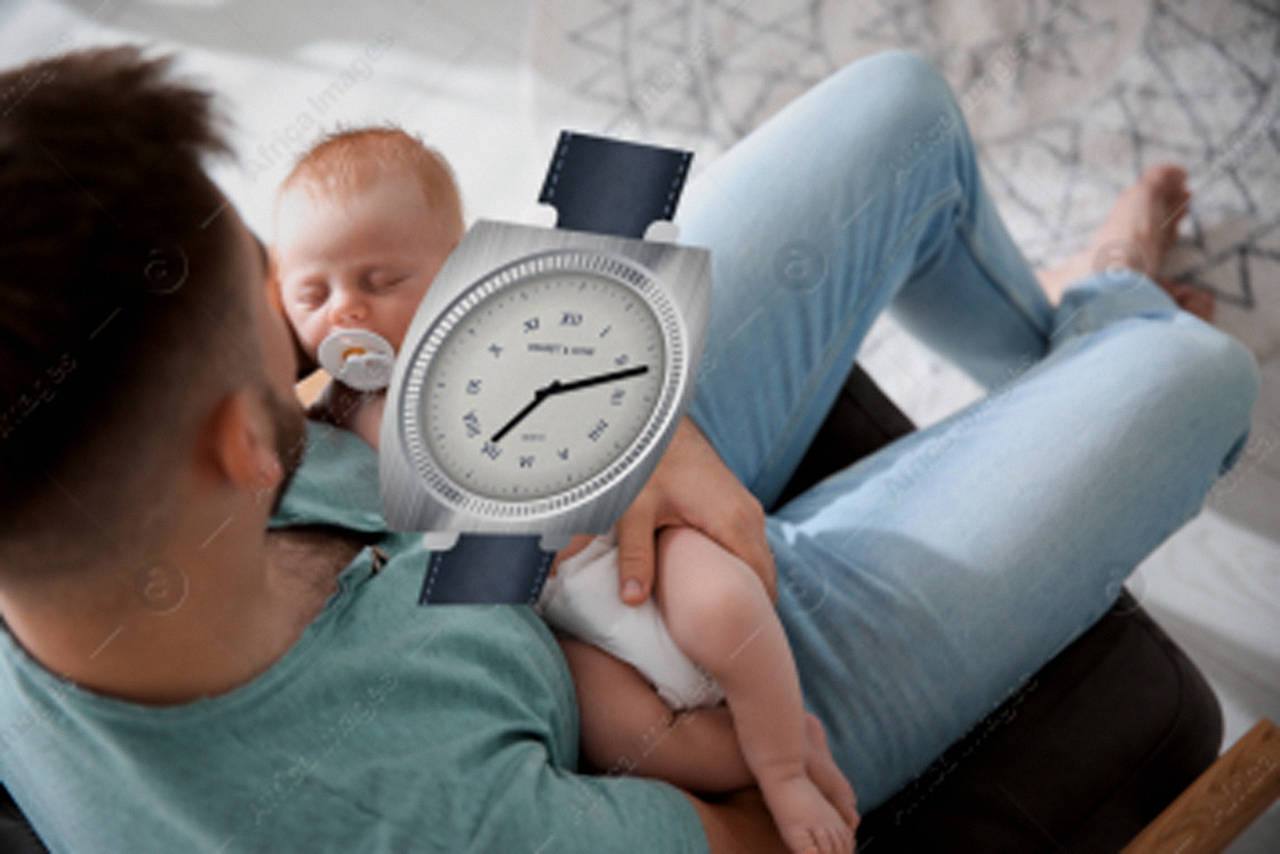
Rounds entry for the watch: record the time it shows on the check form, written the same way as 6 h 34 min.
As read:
7 h 12 min
